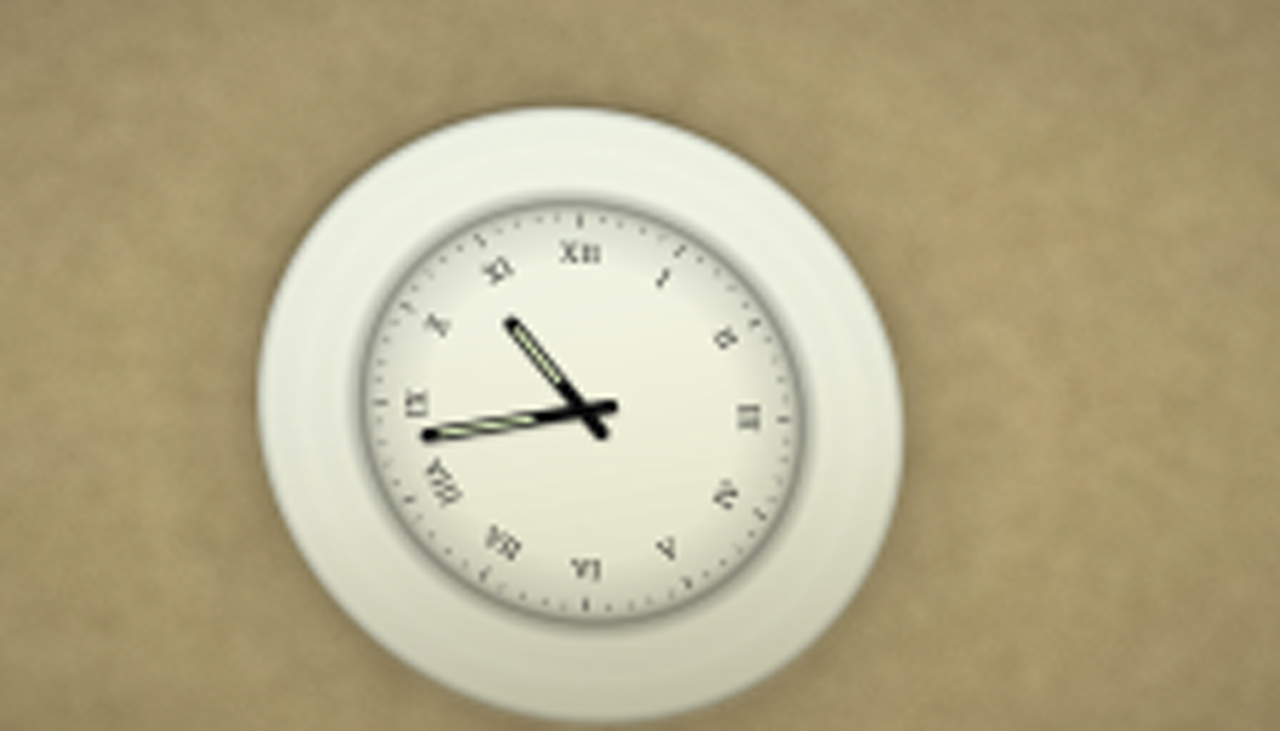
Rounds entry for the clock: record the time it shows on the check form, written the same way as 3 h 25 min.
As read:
10 h 43 min
